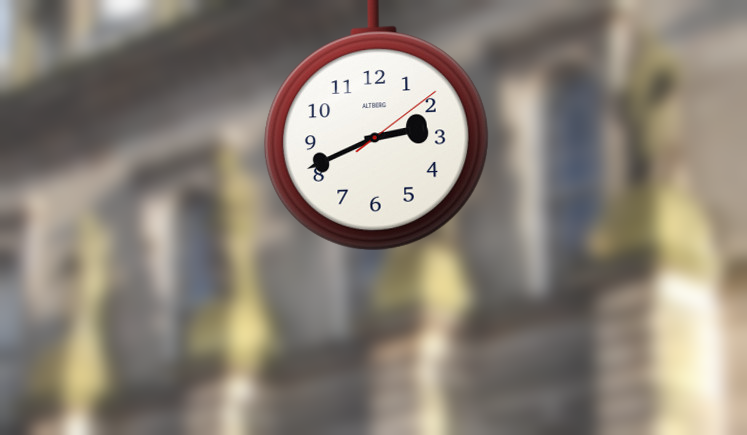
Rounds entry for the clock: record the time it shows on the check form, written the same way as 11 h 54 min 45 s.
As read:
2 h 41 min 09 s
